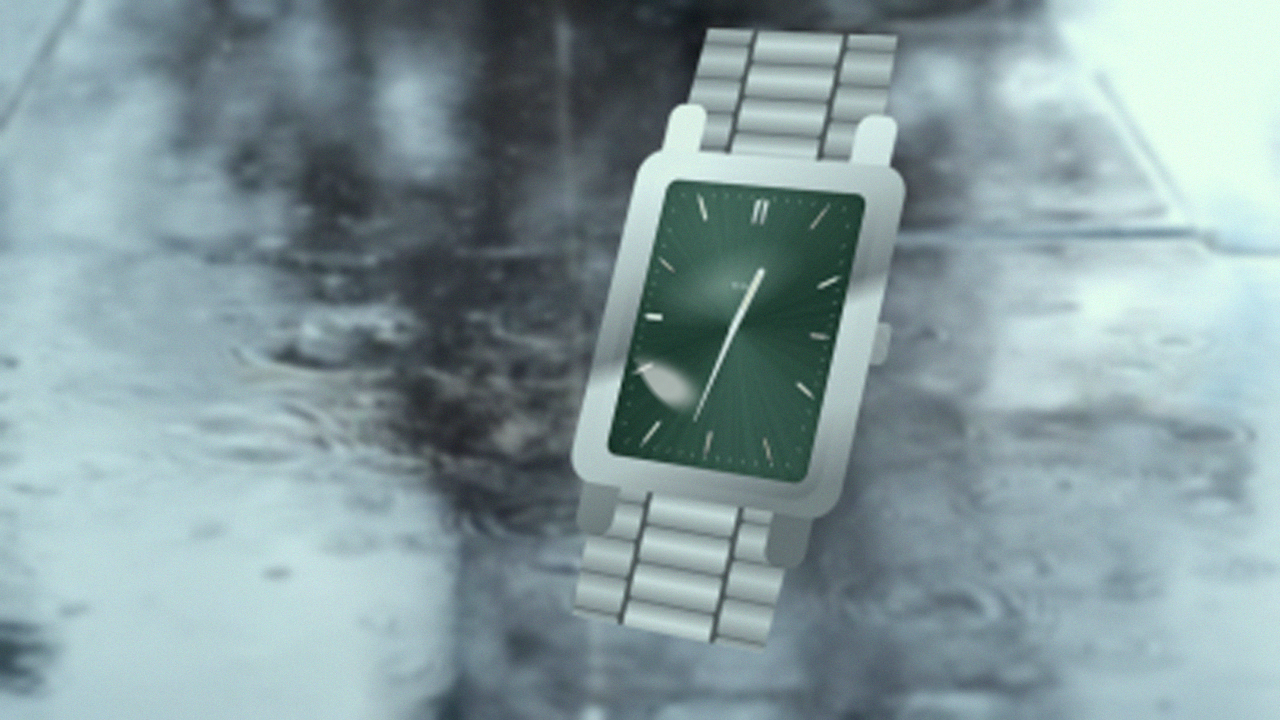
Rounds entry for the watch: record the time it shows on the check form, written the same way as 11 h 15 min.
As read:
12 h 32 min
